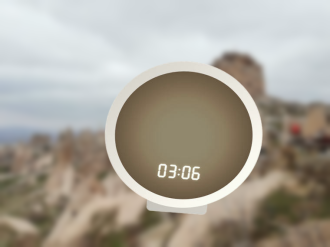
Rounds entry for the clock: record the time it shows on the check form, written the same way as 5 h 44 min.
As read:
3 h 06 min
